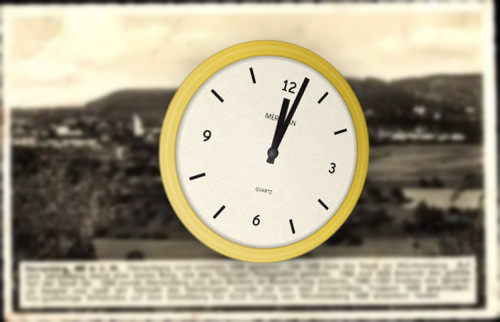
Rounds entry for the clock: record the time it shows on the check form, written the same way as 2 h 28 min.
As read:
12 h 02 min
